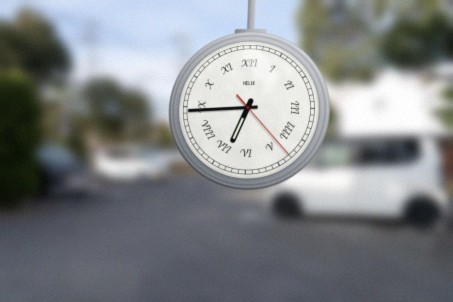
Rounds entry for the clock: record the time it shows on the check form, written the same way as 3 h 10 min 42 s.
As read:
6 h 44 min 23 s
